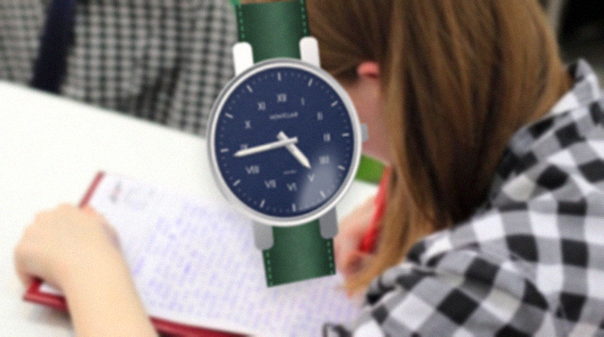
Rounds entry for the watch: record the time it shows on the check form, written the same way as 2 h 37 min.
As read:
4 h 44 min
